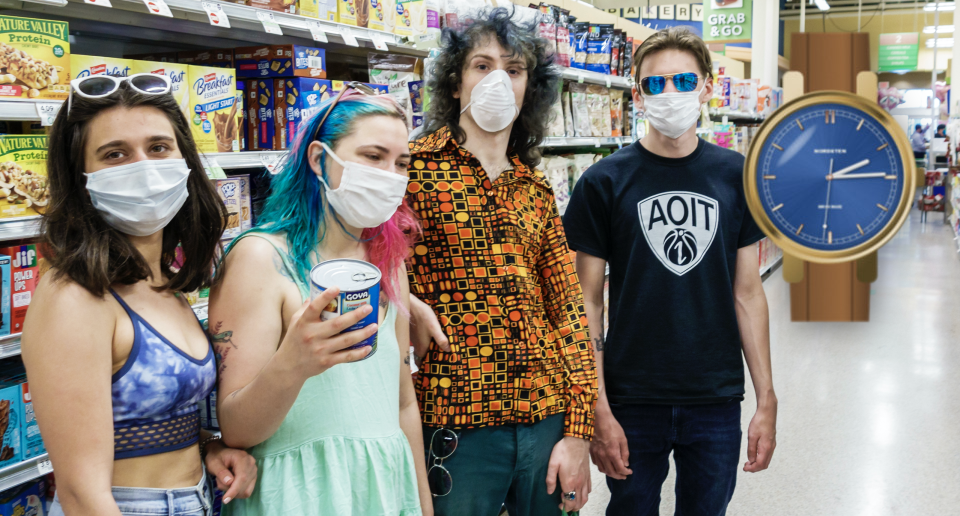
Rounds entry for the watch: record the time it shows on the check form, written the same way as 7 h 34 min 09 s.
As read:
2 h 14 min 31 s
